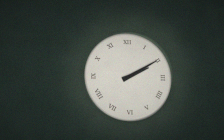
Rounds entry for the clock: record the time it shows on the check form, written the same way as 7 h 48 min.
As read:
2 h 10 min
